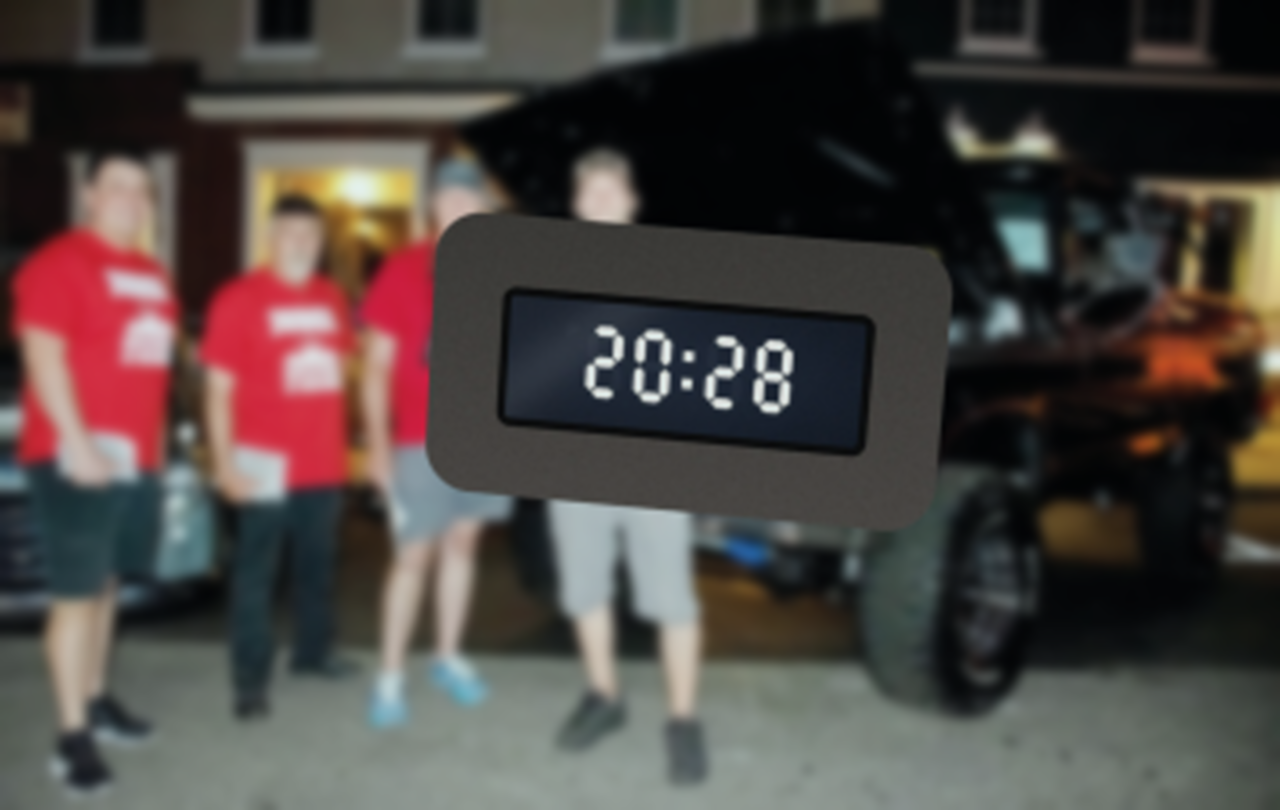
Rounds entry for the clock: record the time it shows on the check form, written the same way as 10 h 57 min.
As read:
20 h 28 min
